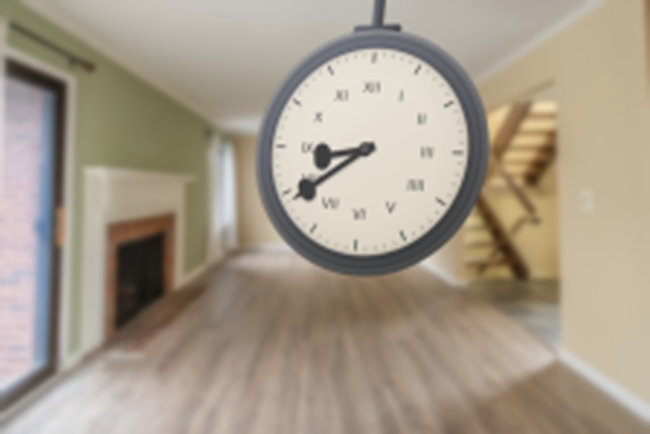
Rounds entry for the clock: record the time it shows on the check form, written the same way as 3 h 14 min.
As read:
8 h 39 min
